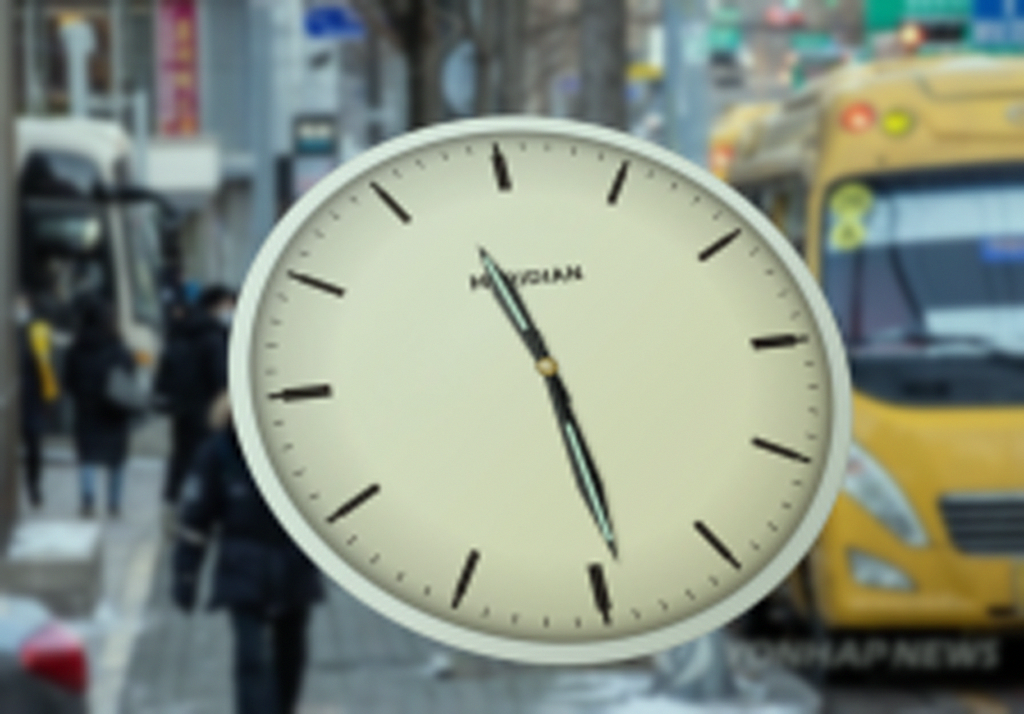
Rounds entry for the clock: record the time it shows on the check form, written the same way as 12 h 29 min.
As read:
11 h 29 min
